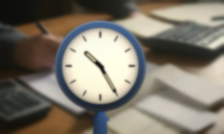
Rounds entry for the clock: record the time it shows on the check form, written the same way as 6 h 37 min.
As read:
10 h 25 min
